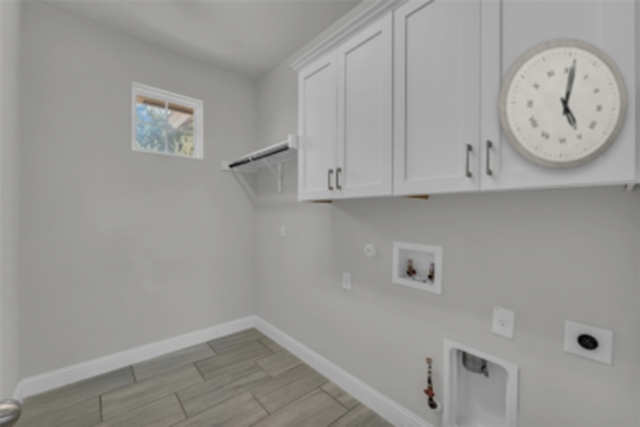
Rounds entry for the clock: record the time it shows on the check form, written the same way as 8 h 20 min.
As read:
5 h 01 min
